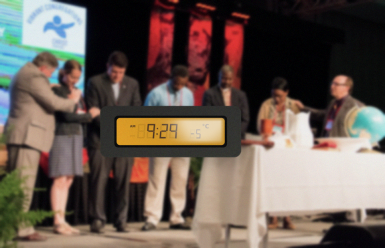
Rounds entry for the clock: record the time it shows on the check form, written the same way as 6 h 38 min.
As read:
9 h 29 min
